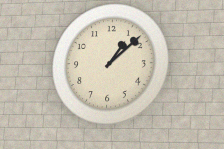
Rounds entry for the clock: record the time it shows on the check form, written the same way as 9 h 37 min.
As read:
1 h 08 min
